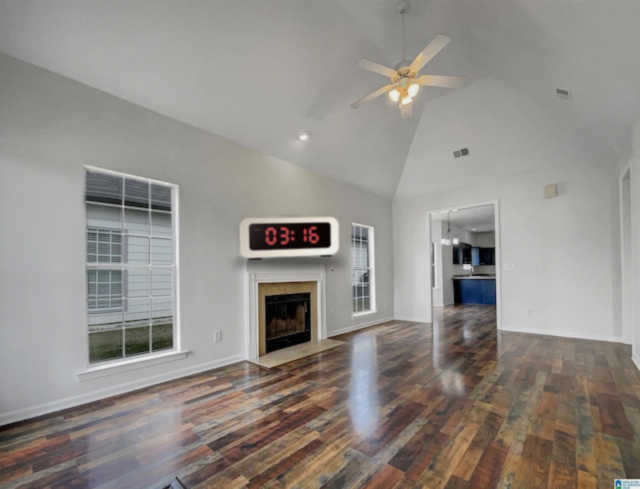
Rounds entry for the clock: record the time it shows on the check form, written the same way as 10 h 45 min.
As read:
3 h 16 min
